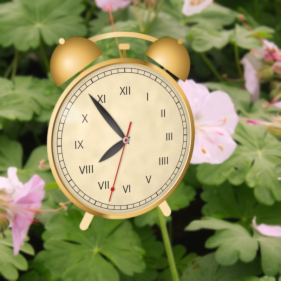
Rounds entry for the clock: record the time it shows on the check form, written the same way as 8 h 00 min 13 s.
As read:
7 h 53 min 33 s
